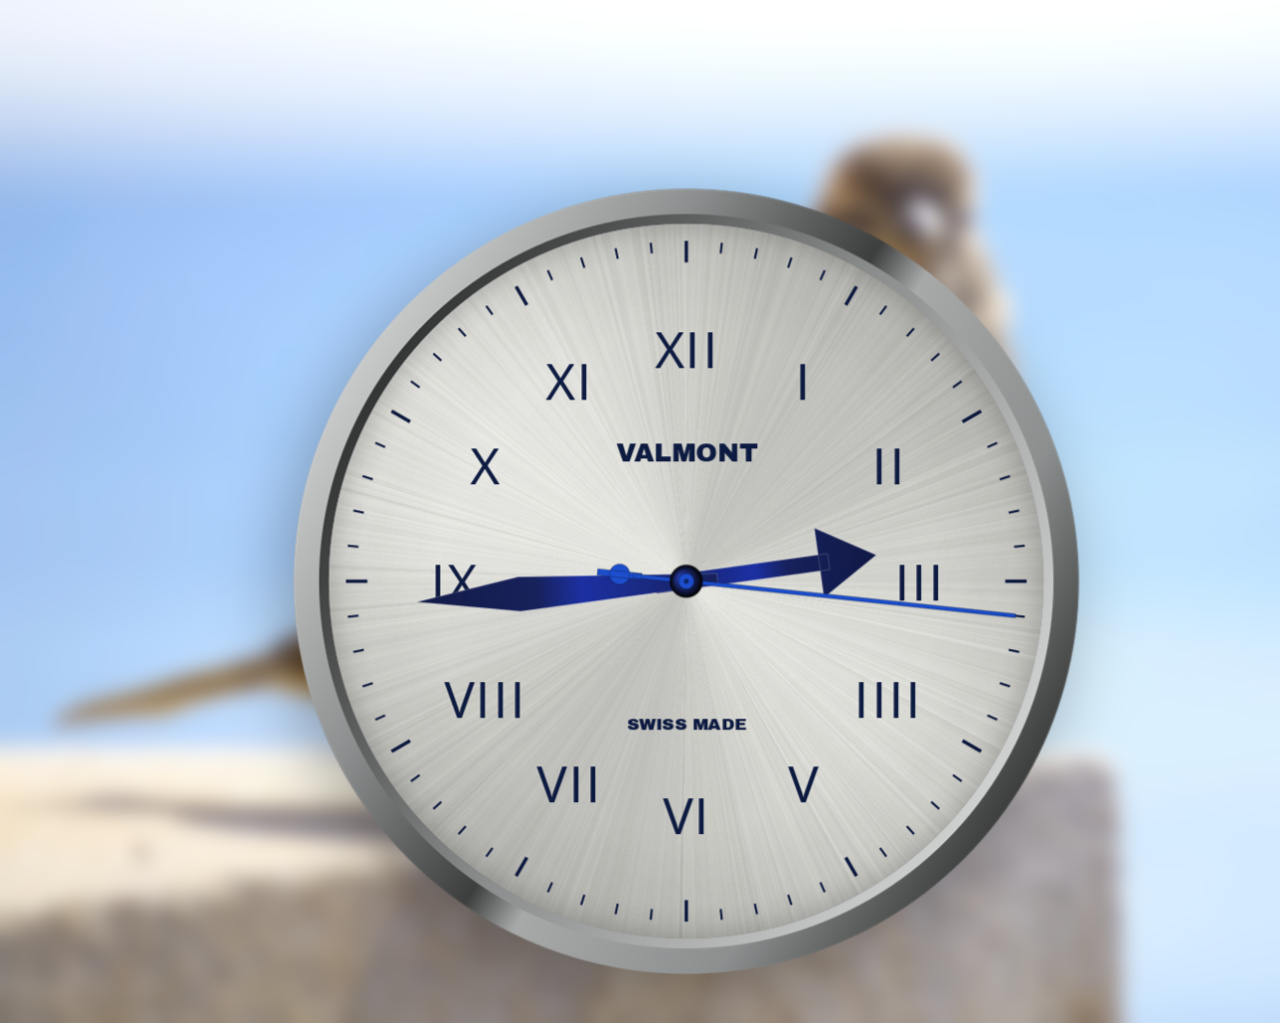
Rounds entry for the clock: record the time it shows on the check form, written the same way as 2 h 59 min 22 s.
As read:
2 h 44 min 16 s
